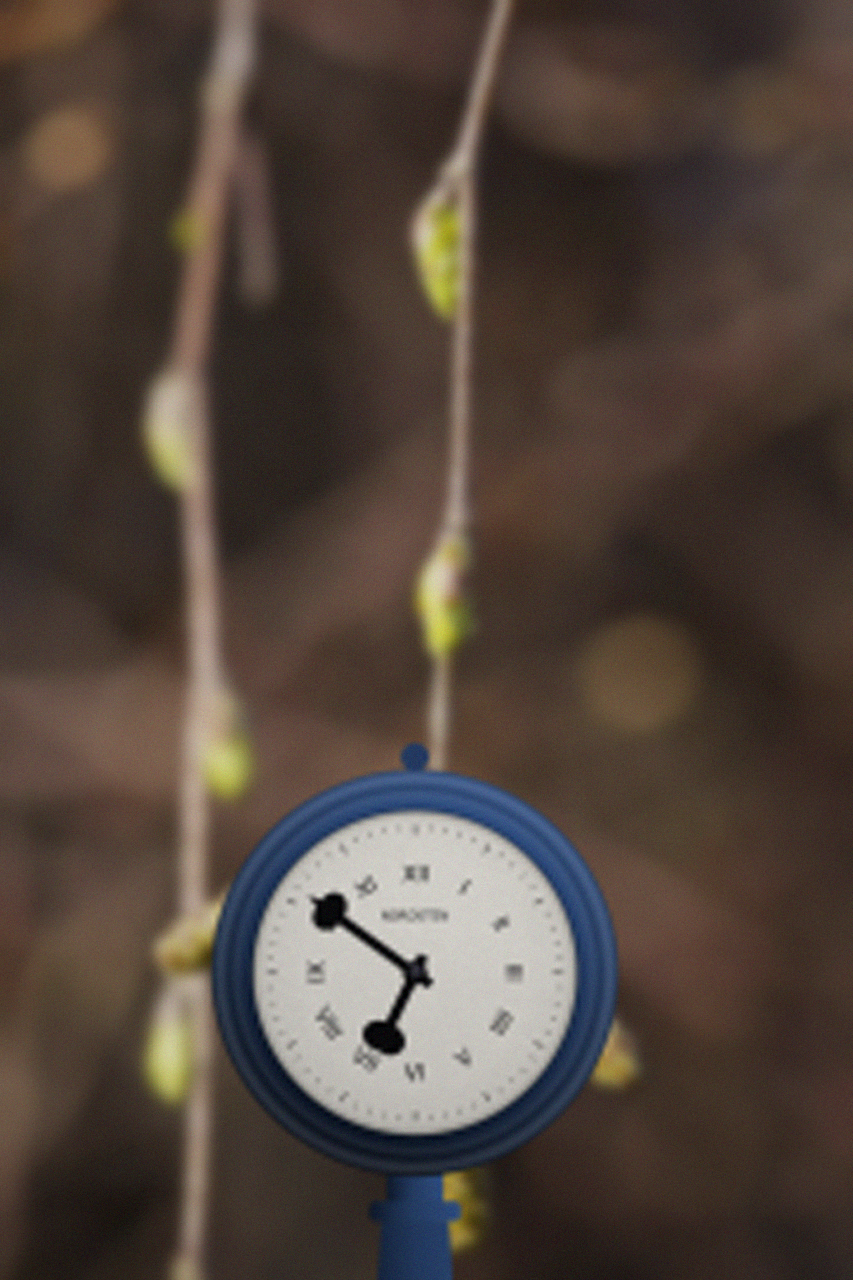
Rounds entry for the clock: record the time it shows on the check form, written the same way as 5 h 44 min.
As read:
6 h 51 min
